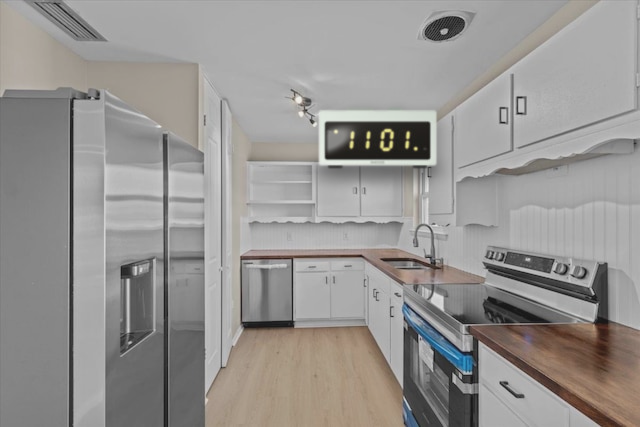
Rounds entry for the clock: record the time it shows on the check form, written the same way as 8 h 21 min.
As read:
11 h 01 min
